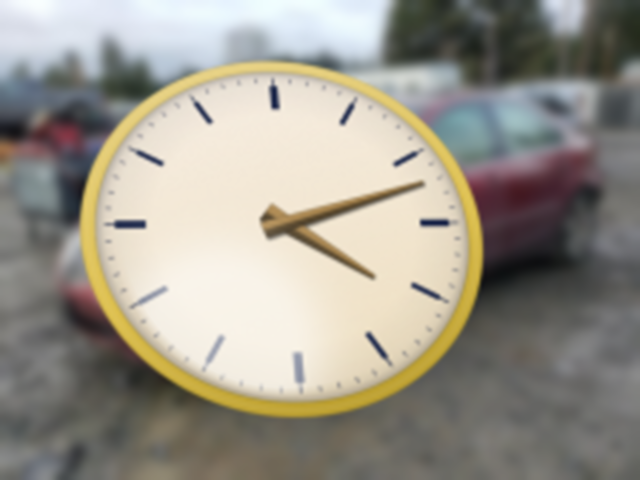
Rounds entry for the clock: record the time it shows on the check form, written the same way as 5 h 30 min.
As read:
4 h 12 min
